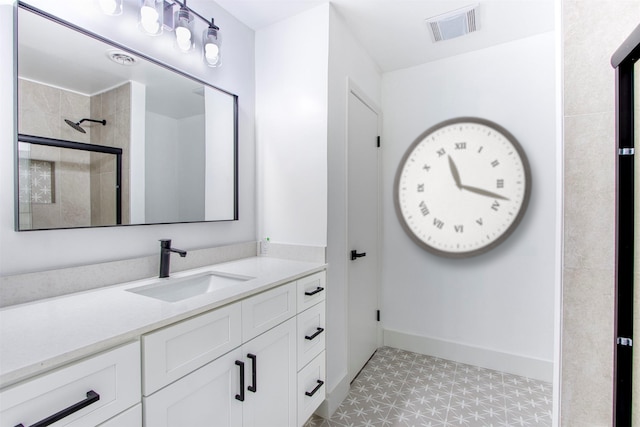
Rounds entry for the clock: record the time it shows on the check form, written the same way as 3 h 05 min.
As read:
11 h 18 min
